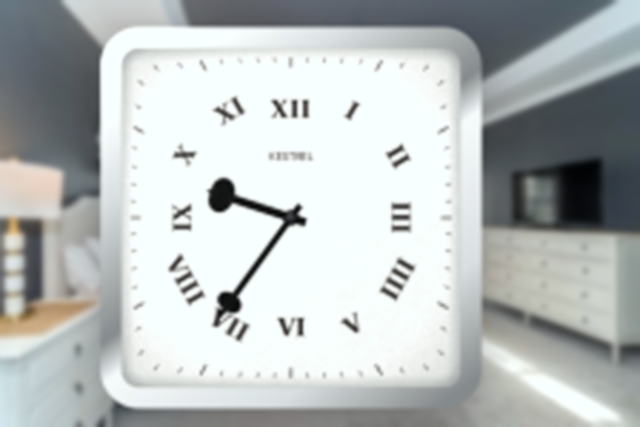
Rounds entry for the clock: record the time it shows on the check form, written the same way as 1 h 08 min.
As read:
9 h 36 min
